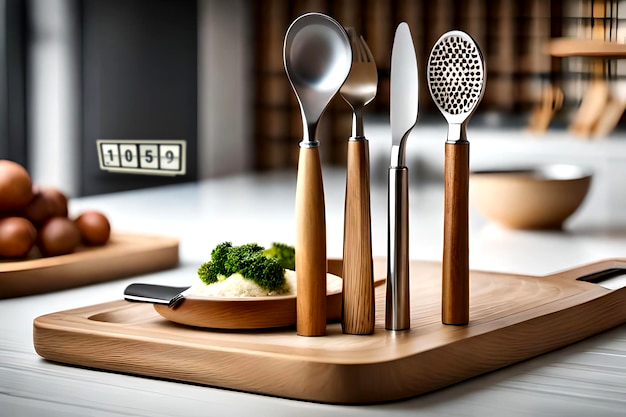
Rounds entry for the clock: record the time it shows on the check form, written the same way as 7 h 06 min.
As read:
10 h 59 min
